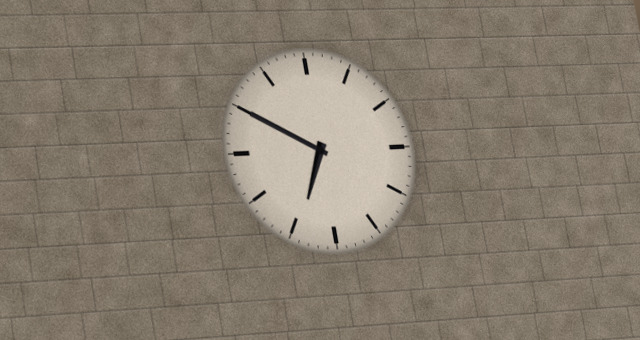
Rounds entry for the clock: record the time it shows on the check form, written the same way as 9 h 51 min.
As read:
6 h 50 min
